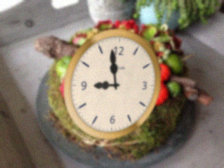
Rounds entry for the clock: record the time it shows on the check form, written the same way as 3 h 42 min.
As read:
8 h 58 min
